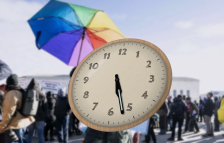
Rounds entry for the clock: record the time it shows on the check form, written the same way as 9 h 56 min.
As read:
5 h 27 min
